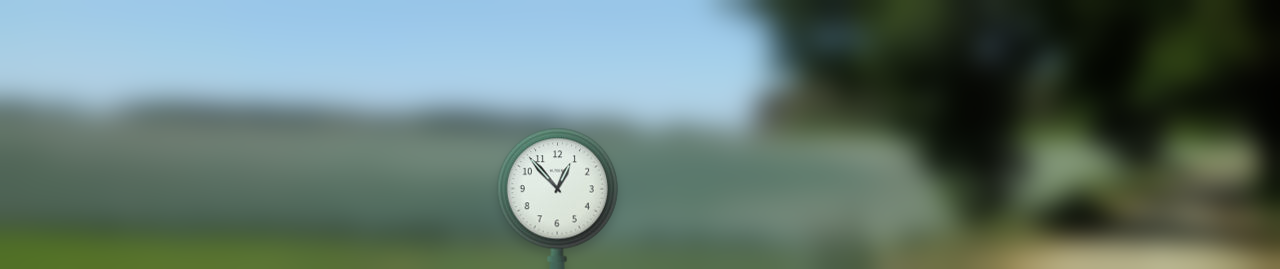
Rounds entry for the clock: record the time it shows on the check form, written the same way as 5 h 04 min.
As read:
12 h 53 min
